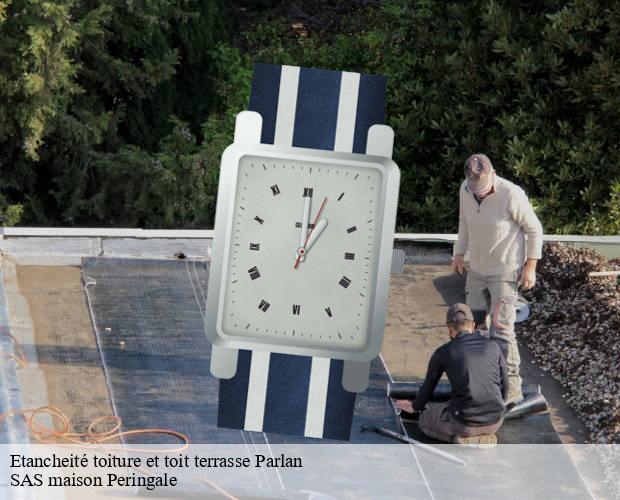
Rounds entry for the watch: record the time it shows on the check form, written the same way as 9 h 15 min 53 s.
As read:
1 h 00 min 03 s
